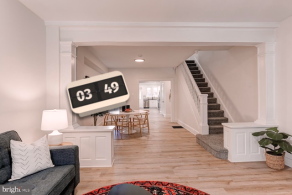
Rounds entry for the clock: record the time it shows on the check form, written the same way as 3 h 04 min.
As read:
3 h 49 min
